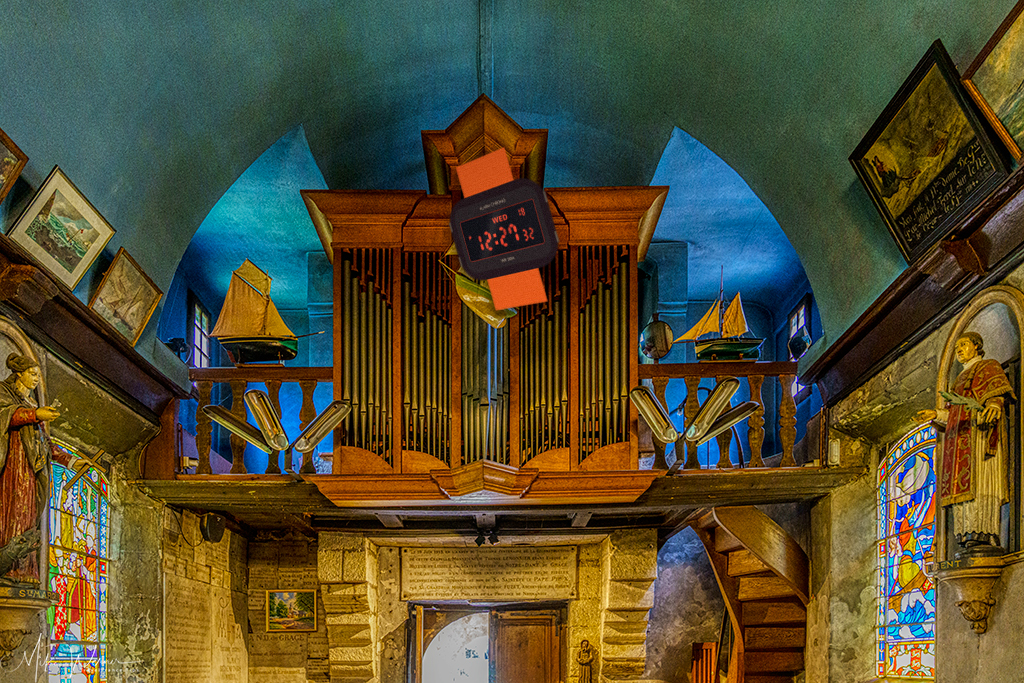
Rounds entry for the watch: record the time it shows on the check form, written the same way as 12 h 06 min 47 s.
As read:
12 h 27 min 32 s
